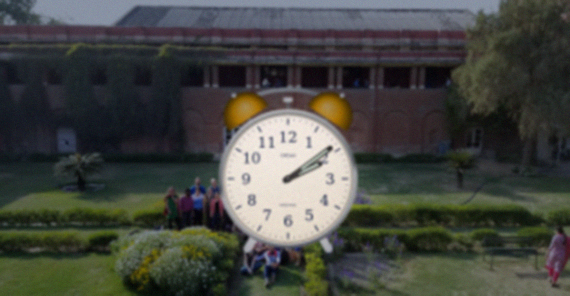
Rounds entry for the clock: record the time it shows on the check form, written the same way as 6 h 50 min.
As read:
2 h 09 min
